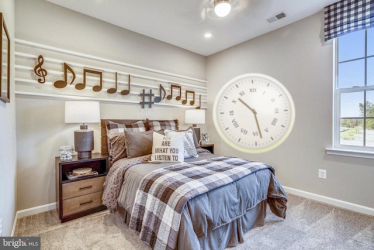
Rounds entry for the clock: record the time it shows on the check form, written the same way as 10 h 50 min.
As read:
10 h 28 min
